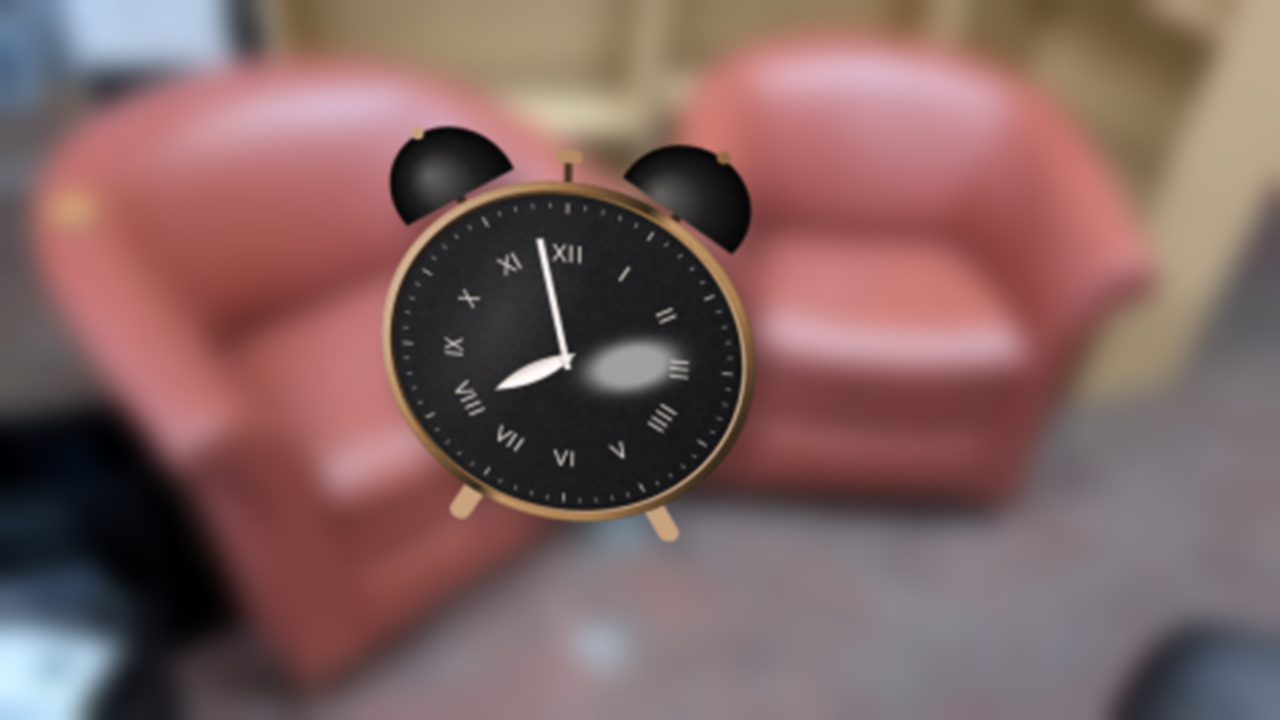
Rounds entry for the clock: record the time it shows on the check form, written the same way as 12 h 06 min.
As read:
7 h 58 min
